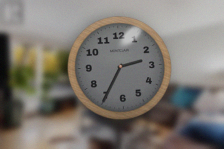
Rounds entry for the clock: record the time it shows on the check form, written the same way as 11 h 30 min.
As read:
2 h 35 min
